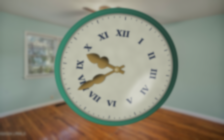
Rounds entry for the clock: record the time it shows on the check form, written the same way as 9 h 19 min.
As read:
9 h 39 min
